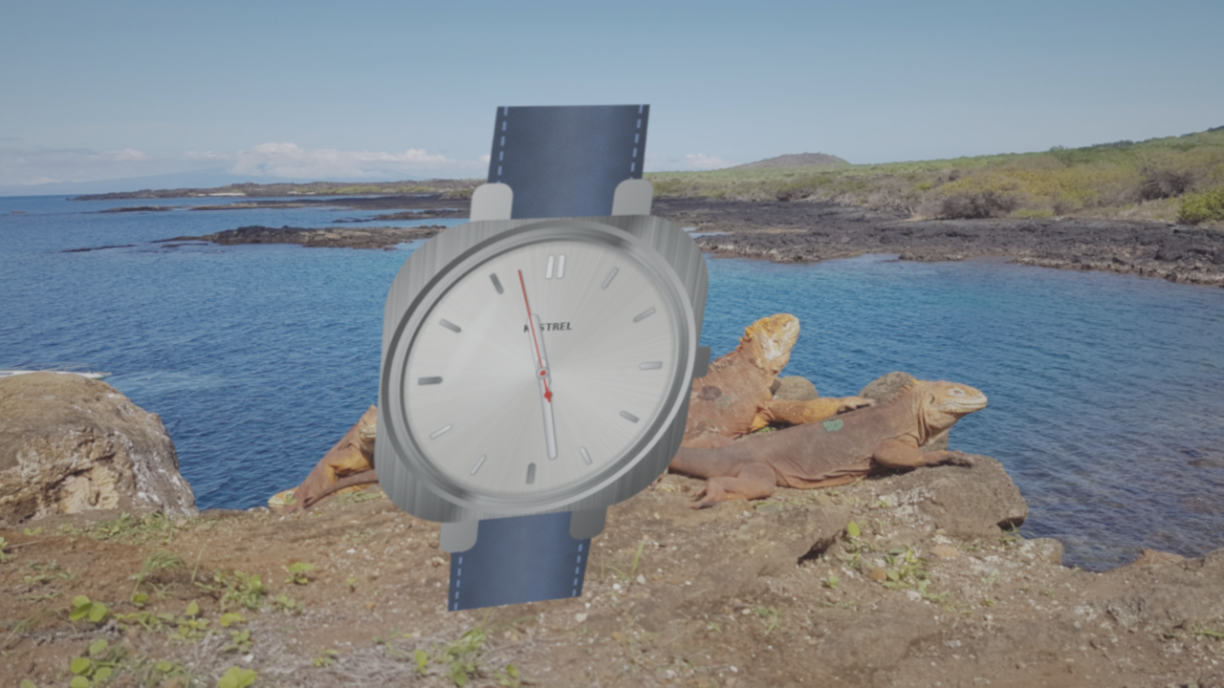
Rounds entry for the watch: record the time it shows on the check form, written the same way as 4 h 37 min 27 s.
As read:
11 h 27 min 57 s
